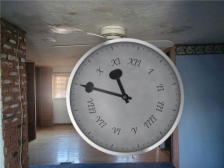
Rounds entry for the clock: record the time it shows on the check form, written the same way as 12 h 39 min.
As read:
10 h 45 min
